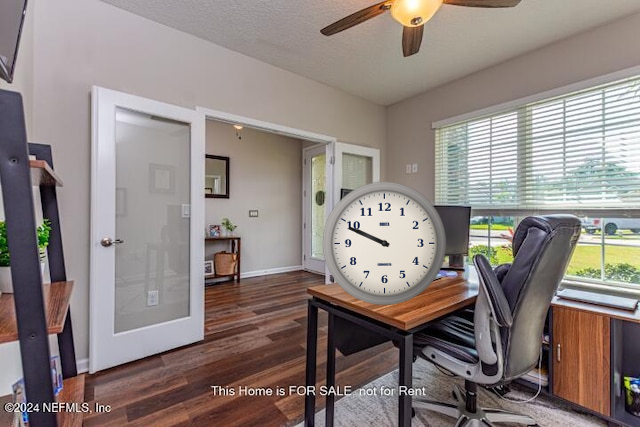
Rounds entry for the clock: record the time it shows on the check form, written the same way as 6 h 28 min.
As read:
9 h 49 min
